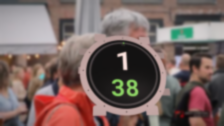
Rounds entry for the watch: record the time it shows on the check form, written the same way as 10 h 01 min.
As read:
1 h 38 min
